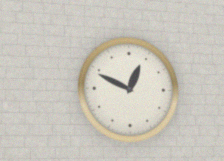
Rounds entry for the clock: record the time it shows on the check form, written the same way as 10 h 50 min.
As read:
12 h 49 min
